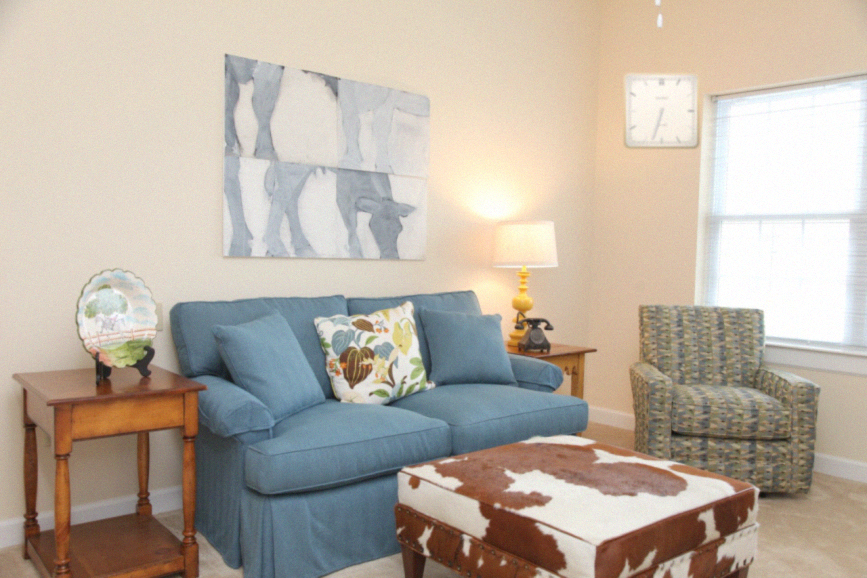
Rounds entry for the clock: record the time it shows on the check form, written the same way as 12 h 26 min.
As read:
6 h 33 min
